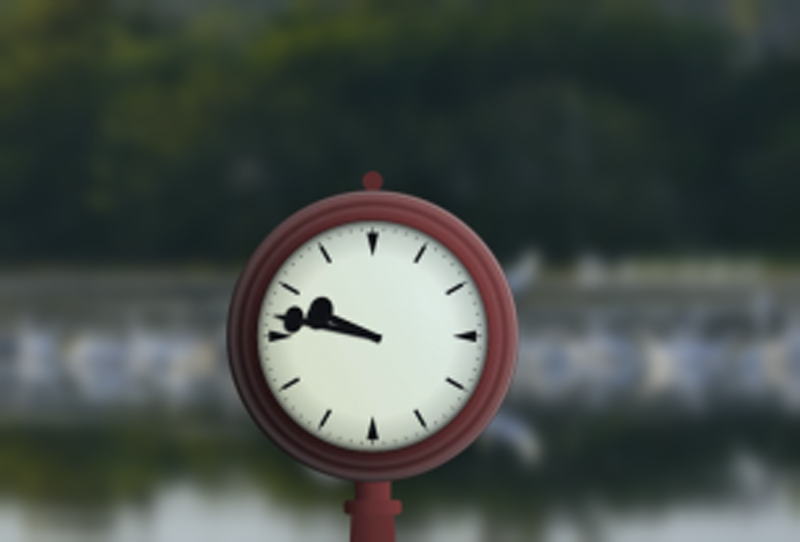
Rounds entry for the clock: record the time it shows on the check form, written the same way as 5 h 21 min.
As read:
9 h 47 min
